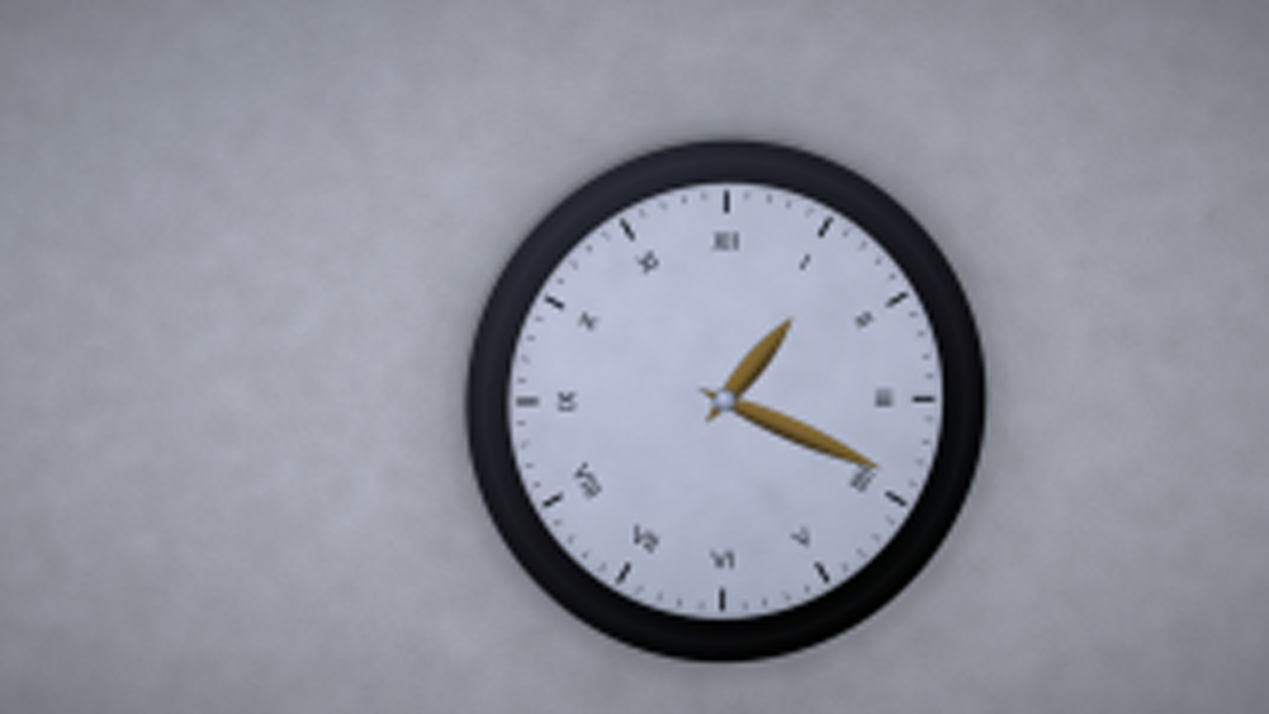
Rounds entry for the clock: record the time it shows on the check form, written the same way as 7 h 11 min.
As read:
1 h 19 min
